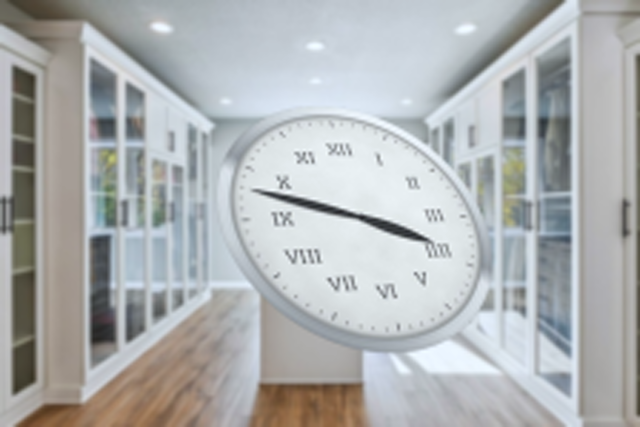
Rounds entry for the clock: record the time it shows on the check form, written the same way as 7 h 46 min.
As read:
3 h 48 min
